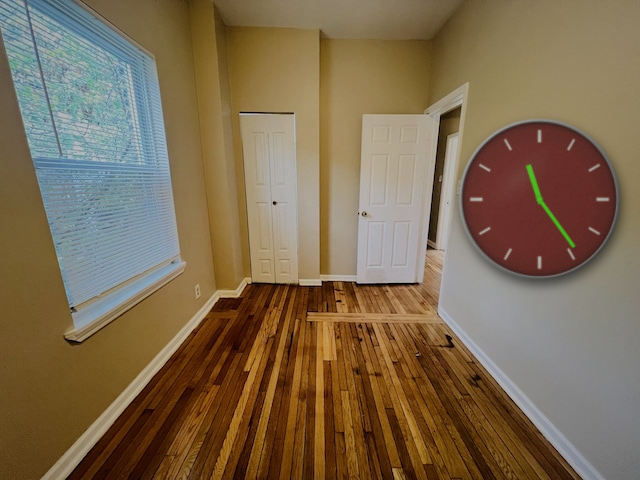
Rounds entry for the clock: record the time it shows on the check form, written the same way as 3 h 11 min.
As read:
11 h 24 min
